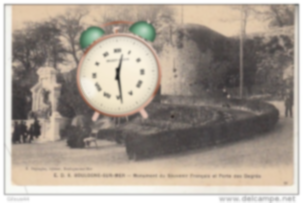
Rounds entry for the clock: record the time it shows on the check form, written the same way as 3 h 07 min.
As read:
12 h 29 min
